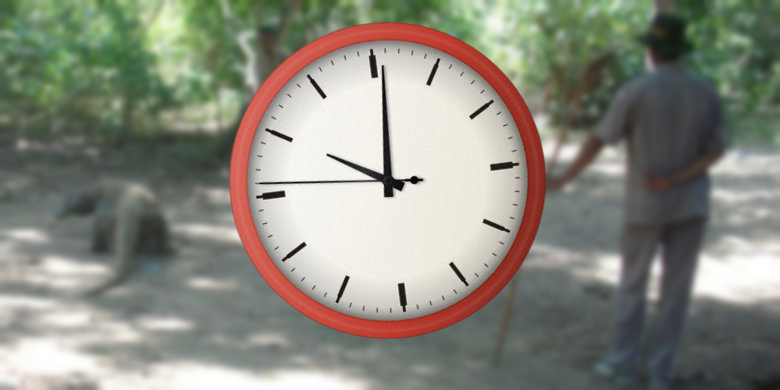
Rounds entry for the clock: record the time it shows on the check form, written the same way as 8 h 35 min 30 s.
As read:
10 h 00 min 46 s
